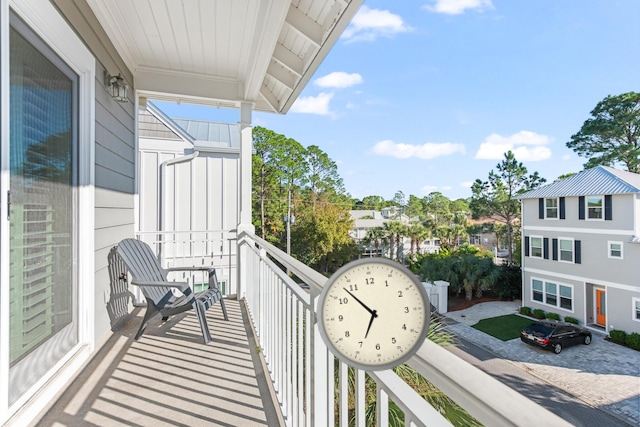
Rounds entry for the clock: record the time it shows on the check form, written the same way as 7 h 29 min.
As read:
6 h 53 min
